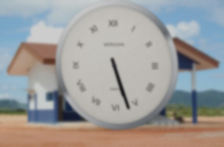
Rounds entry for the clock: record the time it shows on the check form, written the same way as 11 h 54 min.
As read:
5 h 27 min
